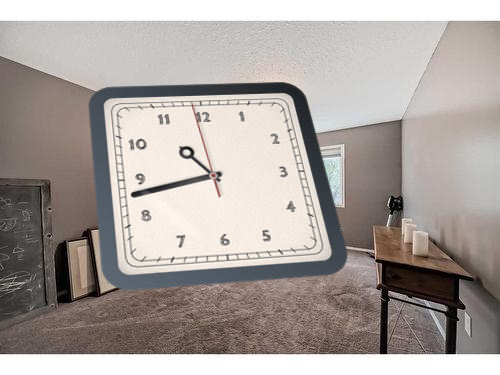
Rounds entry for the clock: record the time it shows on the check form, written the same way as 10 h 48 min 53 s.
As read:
10 h 42 min 59 s
